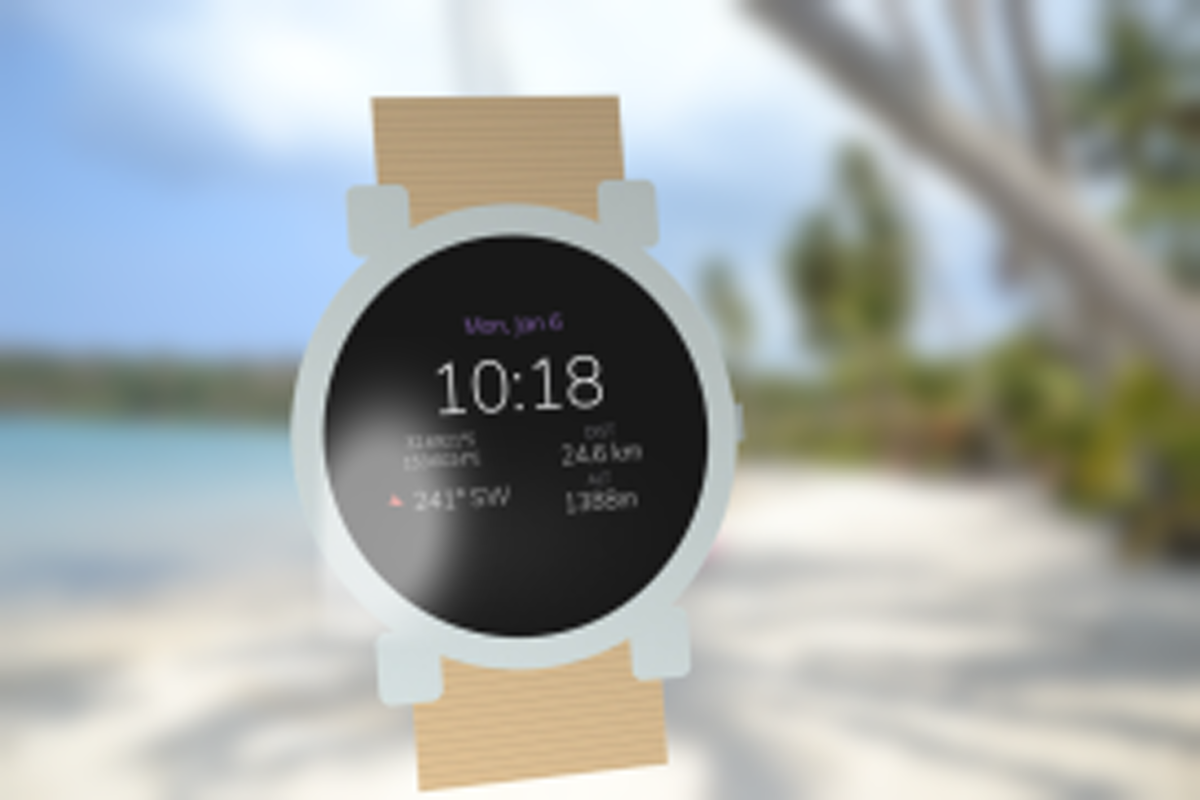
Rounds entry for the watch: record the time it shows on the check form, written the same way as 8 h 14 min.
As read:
10 h 18 min
